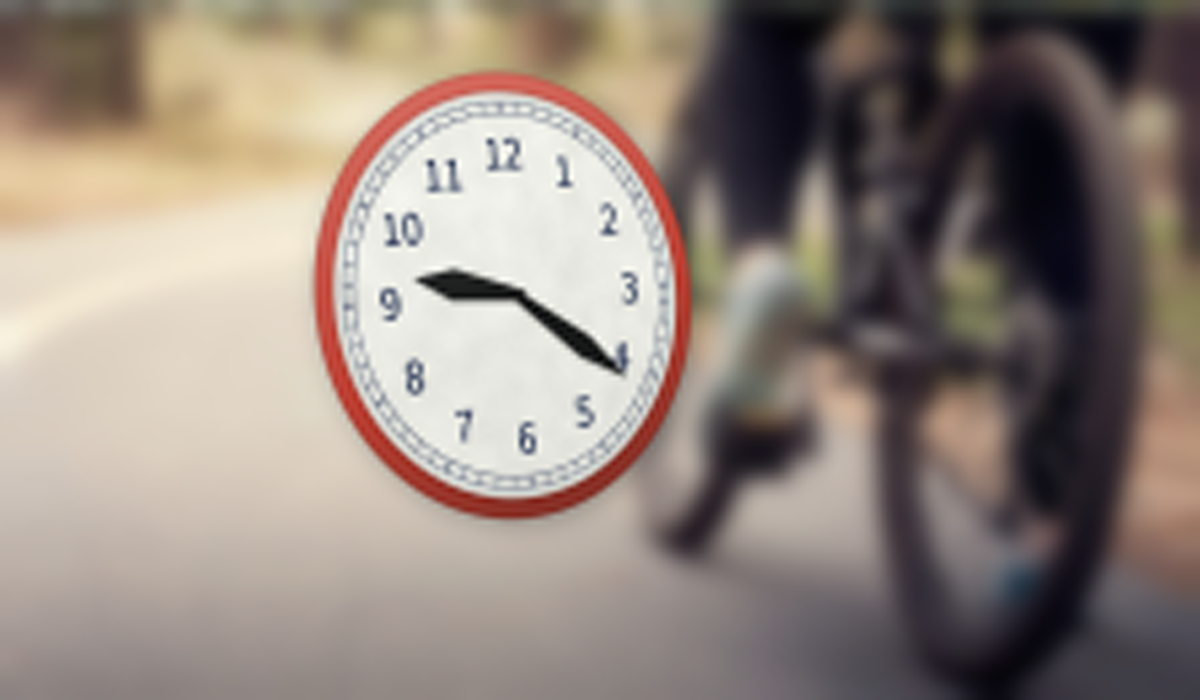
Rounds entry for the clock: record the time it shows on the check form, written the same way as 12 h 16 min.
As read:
9 h 21 min
